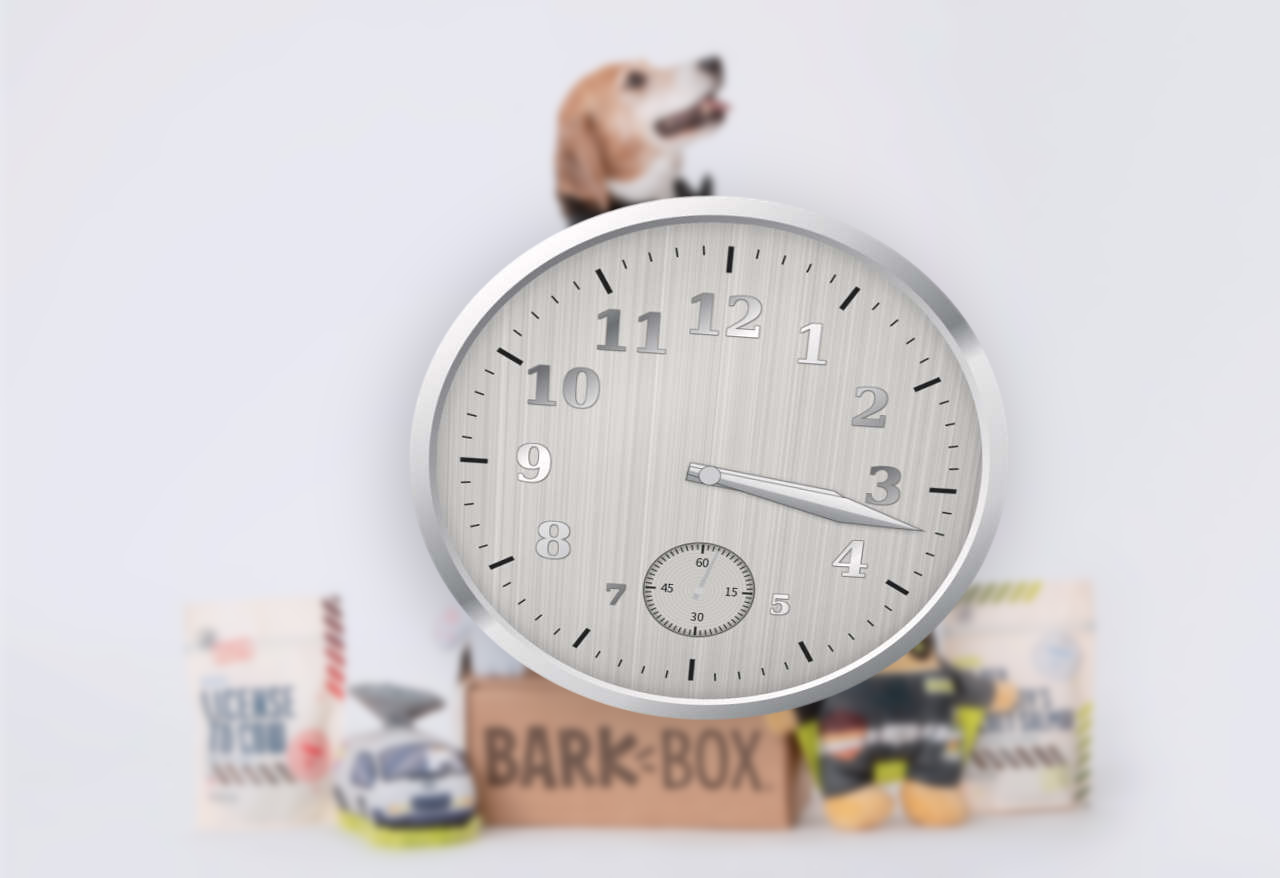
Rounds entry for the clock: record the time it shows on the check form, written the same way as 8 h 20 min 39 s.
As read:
3 h 17 min 03 s
